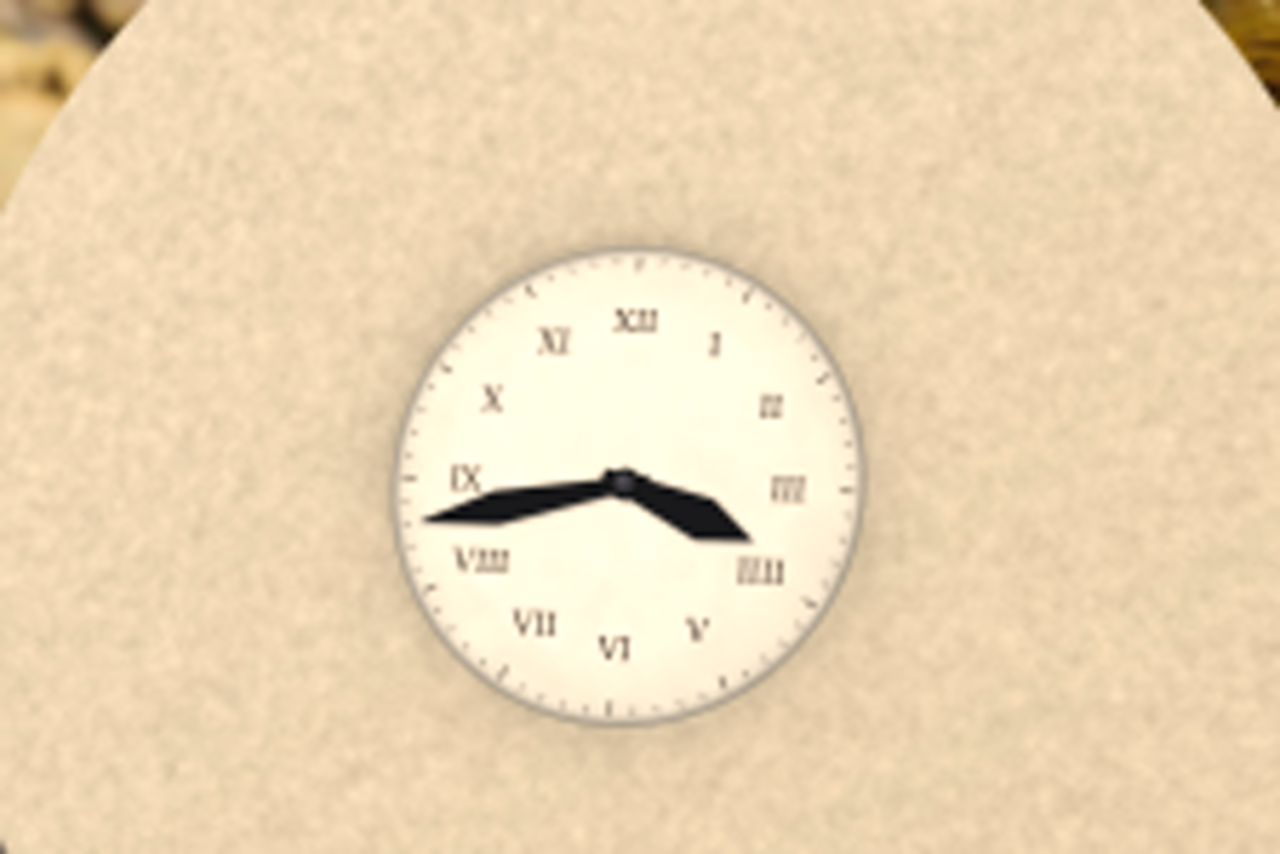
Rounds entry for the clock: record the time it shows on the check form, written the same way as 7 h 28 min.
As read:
3 h 43 min
